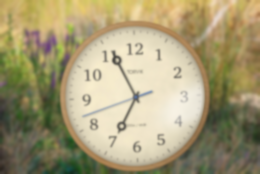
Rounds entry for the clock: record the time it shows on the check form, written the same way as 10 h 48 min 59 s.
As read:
6 h 55 min 42 s
